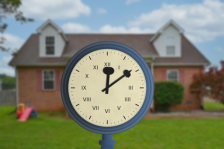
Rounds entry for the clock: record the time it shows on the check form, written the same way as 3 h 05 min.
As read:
12 h 09 min
